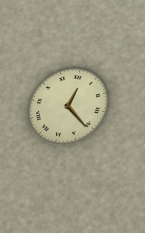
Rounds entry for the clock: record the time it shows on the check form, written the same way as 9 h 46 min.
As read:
12 h 21 min
